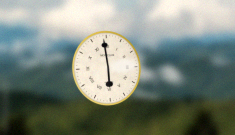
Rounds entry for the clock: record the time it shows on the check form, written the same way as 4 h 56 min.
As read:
5 h 59 min
